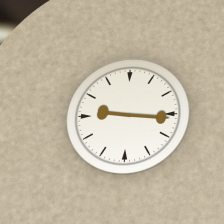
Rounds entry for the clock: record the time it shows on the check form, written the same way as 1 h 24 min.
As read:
9 h 16 min
